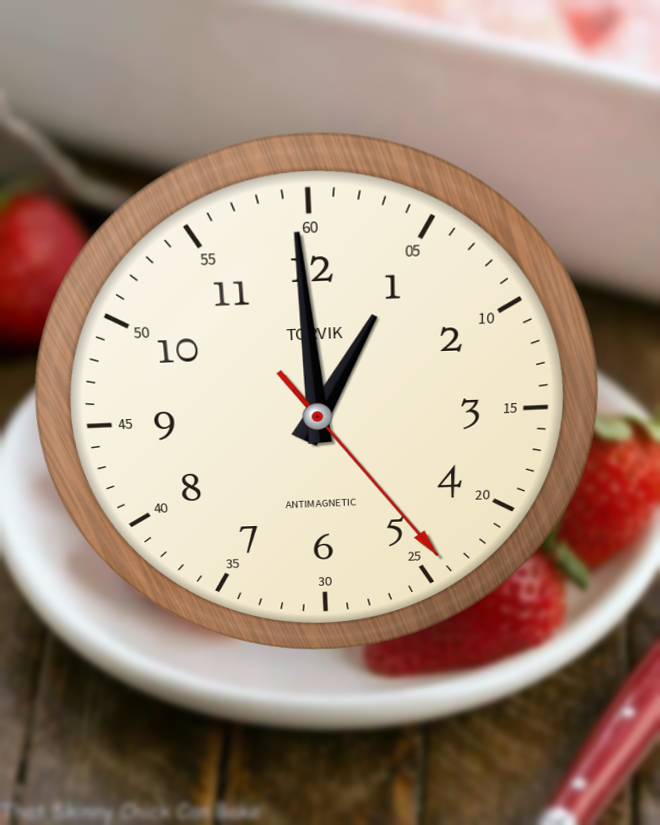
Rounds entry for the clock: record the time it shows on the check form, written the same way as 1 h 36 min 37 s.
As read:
12 h 59 min 24 s
